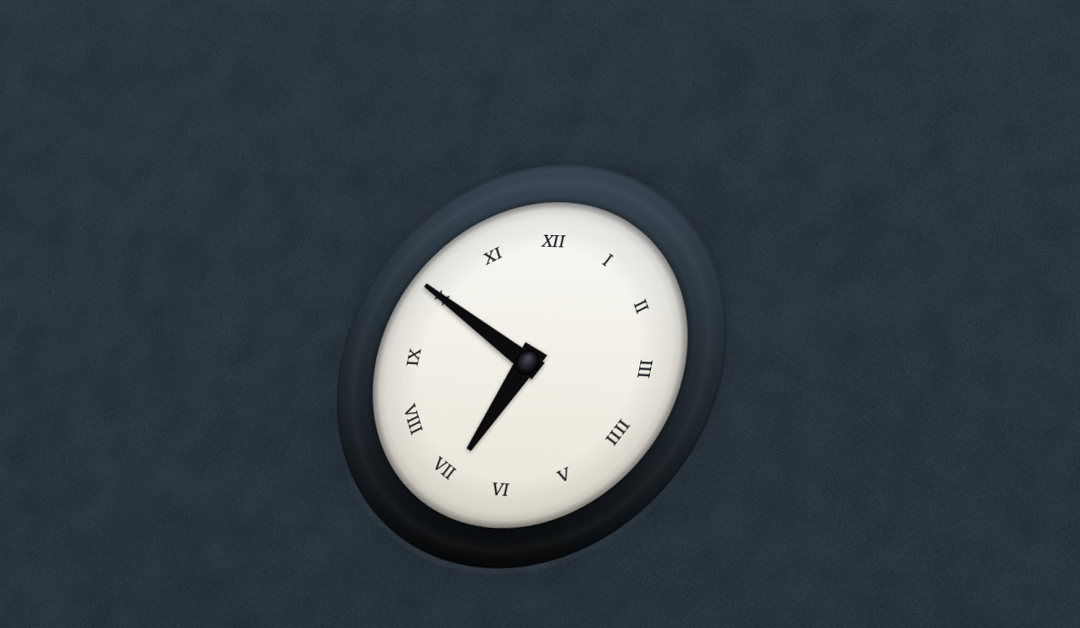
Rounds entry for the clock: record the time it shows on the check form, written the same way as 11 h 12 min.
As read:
6 h 50 min
